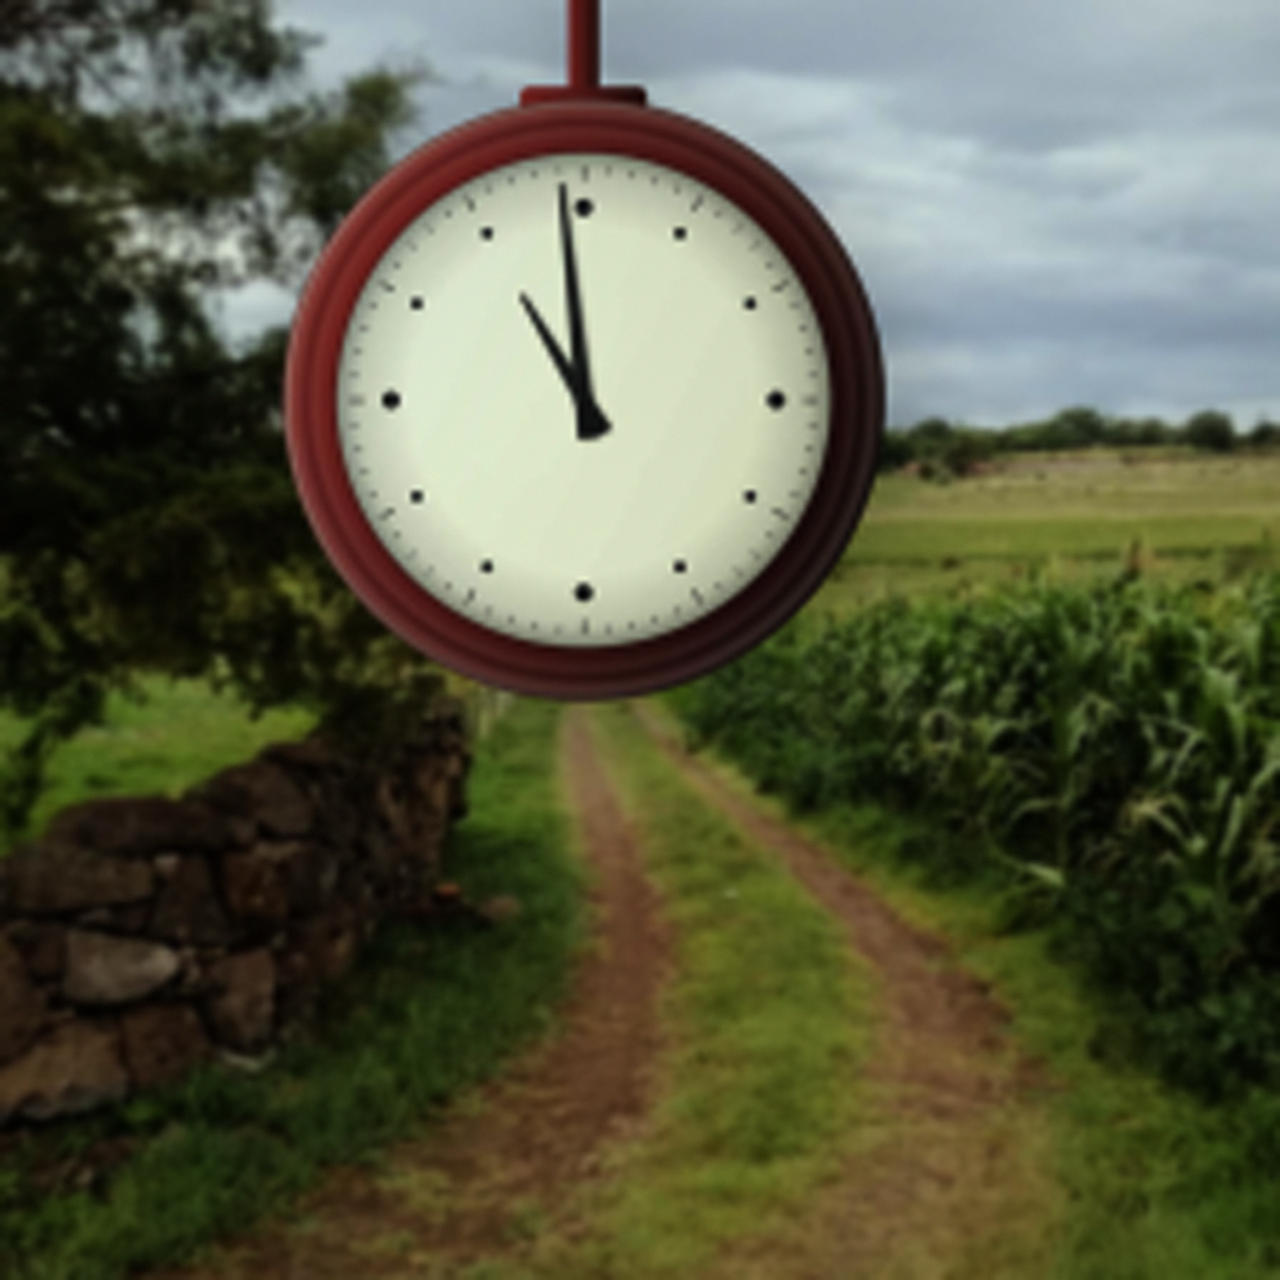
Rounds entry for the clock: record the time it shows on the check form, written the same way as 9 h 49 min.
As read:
10 h 59 min
